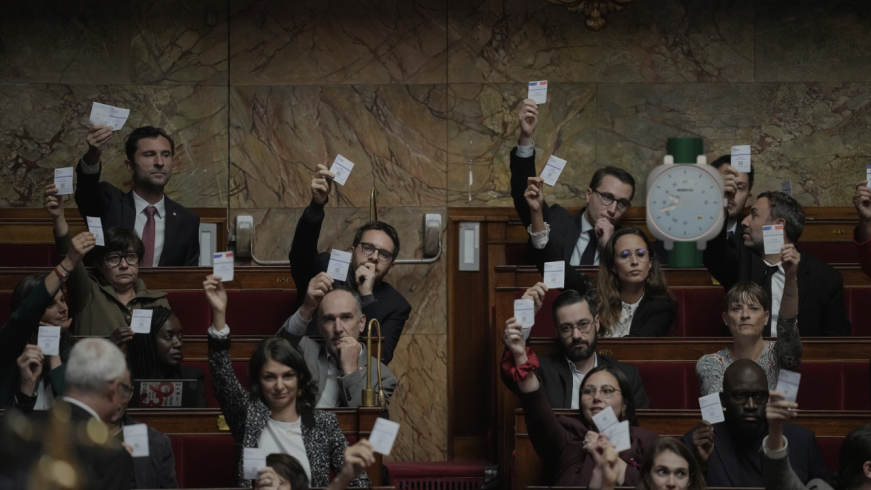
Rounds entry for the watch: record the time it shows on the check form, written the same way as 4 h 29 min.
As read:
9 h 42 min
